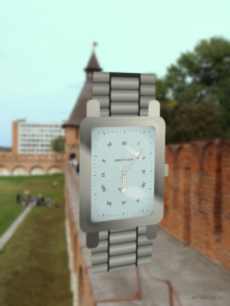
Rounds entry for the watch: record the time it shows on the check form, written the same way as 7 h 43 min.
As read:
6 h 07 min
